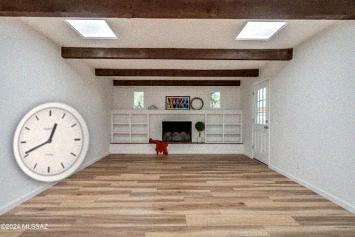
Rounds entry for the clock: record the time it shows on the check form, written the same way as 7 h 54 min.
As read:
12 h 41 min
